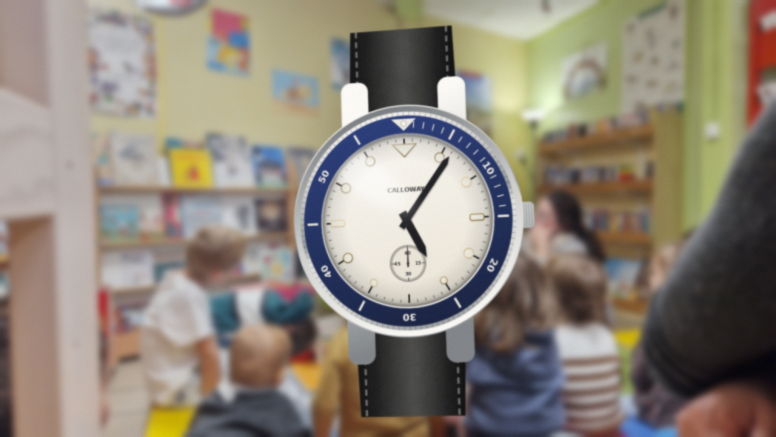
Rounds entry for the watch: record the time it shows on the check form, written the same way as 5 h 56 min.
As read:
5 h 06 min
